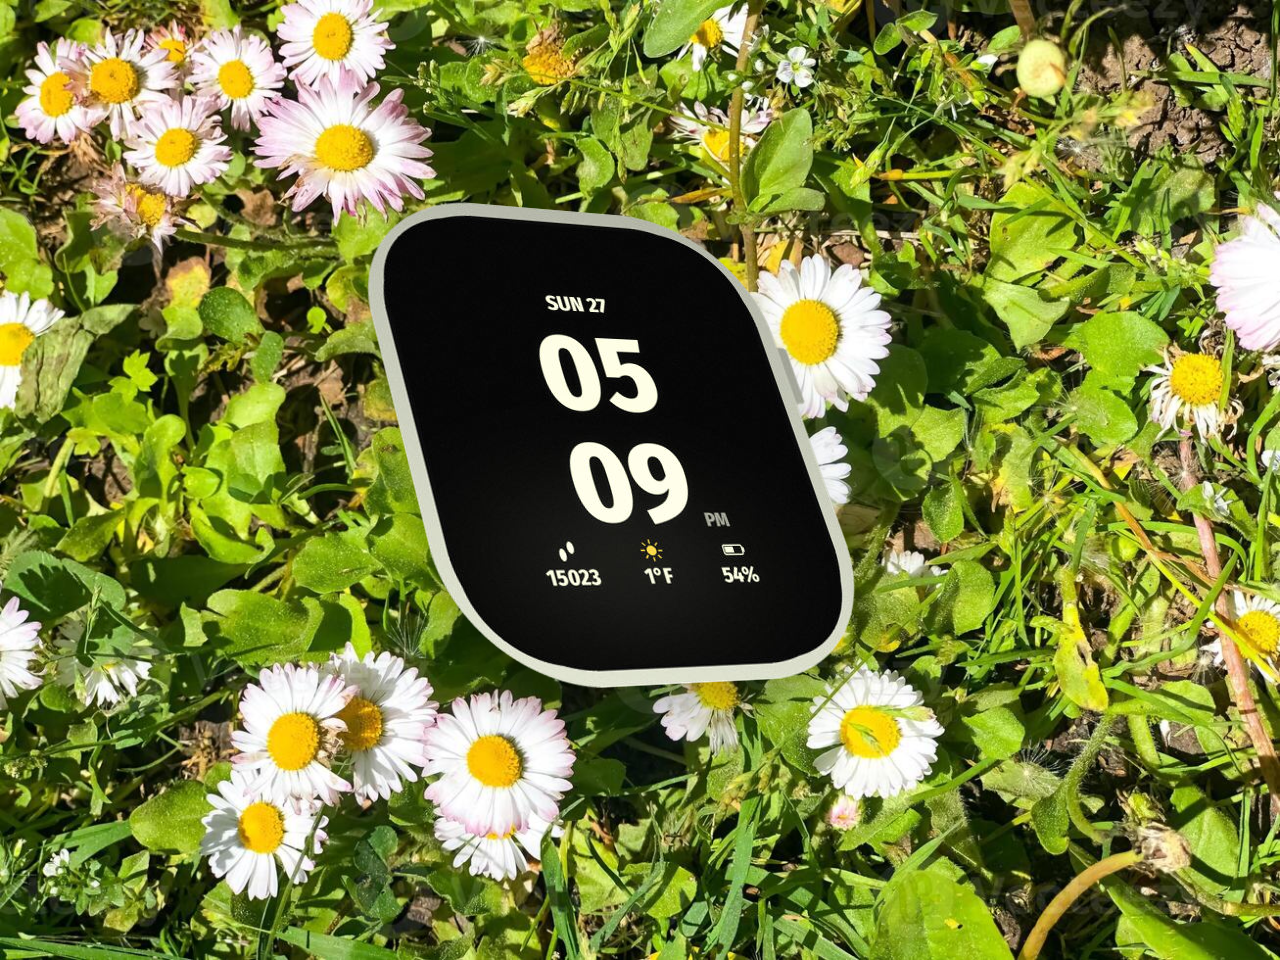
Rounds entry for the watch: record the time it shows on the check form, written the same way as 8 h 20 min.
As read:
5 h 09 min
